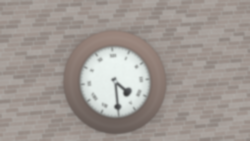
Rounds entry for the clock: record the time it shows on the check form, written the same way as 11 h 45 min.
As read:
4 h 30 min
